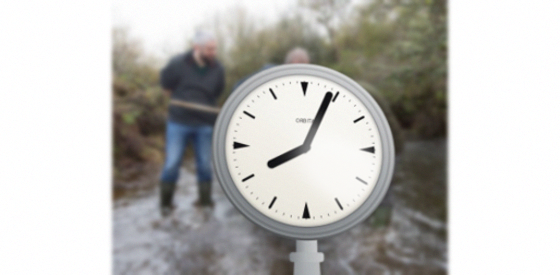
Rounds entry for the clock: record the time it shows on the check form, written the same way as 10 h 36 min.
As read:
8 h 04 min
